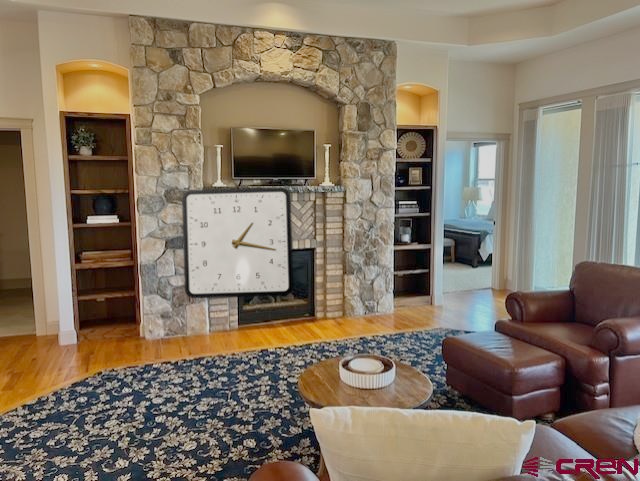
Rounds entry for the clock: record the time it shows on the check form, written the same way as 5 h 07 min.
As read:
1 h 17 min
